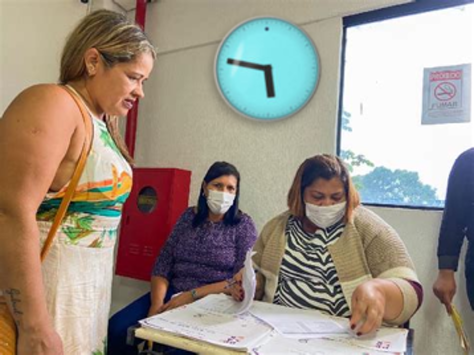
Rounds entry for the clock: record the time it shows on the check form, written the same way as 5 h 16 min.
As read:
5 h 47 min
